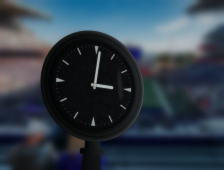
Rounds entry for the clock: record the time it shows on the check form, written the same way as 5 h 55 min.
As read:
3 h 01 min
